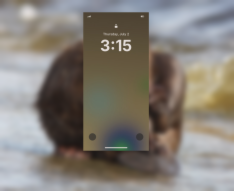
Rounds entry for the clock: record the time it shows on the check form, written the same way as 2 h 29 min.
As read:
3 h 15 min
